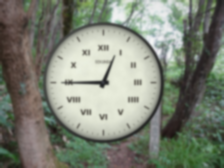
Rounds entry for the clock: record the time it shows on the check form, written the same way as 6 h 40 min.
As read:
12 h 45 min
